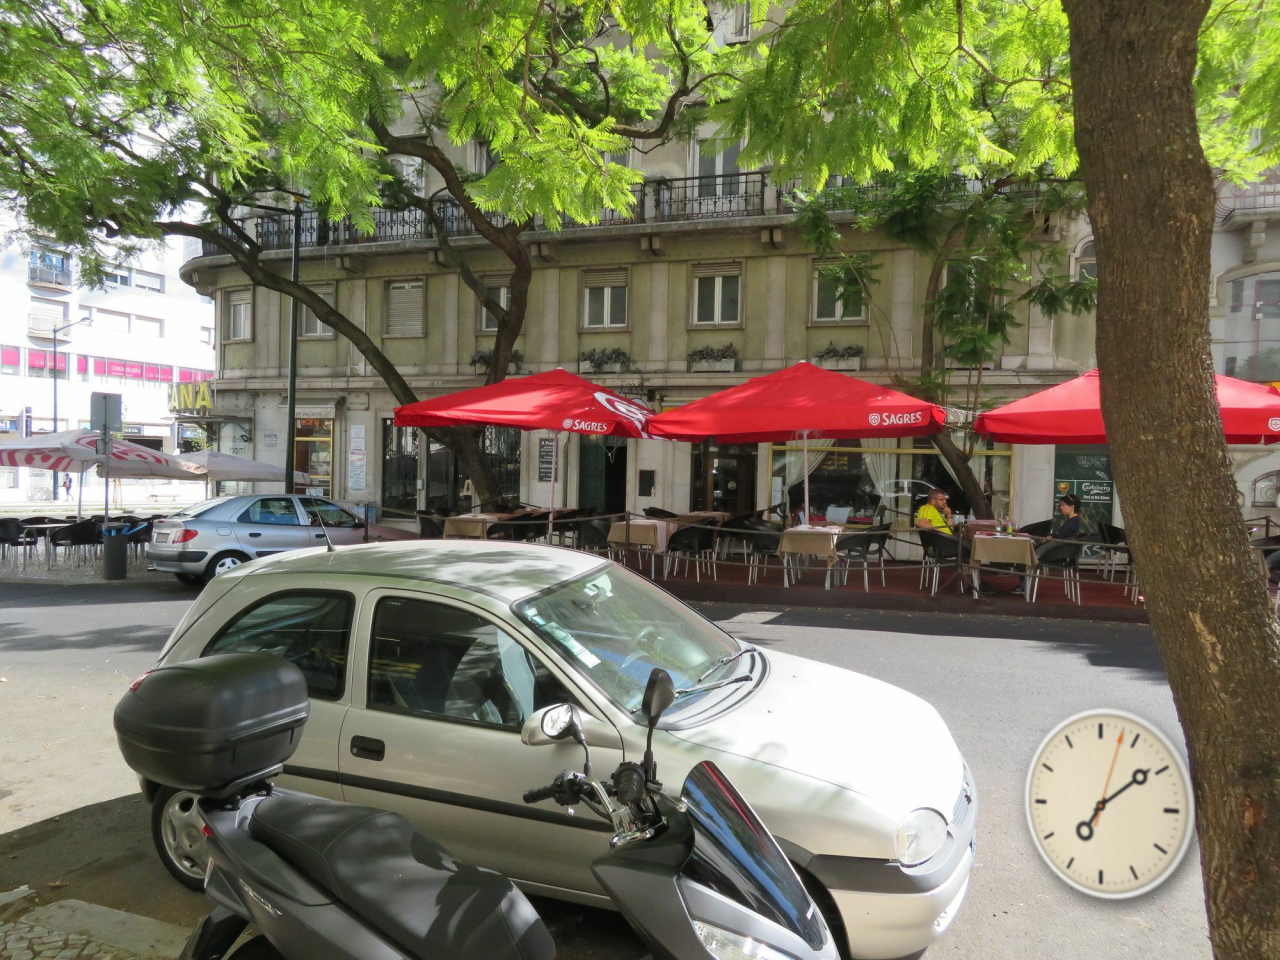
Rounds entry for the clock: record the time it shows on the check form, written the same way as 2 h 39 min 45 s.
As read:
7 h 09 min 03 s
